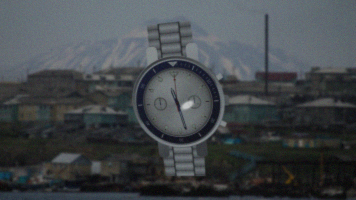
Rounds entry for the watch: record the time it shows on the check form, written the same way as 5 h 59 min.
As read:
11 h 28 min
